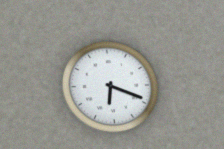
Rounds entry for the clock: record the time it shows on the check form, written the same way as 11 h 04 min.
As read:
6 h 19 min
